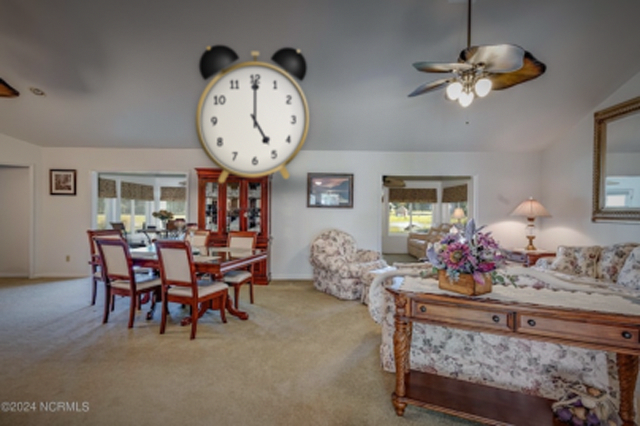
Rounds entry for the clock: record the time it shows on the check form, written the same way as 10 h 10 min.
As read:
5 h 00 min
